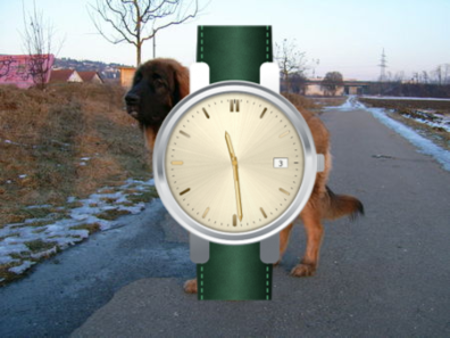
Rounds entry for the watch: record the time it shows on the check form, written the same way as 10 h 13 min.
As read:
11 h 29 min
